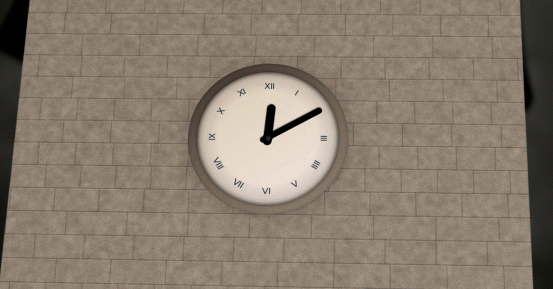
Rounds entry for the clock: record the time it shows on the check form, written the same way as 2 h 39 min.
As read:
12 h 10 min
